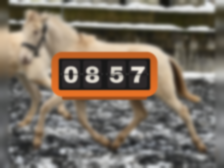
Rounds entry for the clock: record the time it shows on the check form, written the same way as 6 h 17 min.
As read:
8 h 57 min
